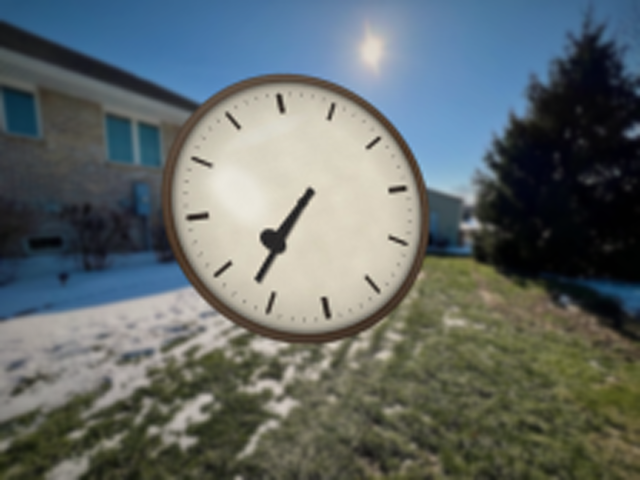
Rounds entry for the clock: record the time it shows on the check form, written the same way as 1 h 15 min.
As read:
7 h 37 min
